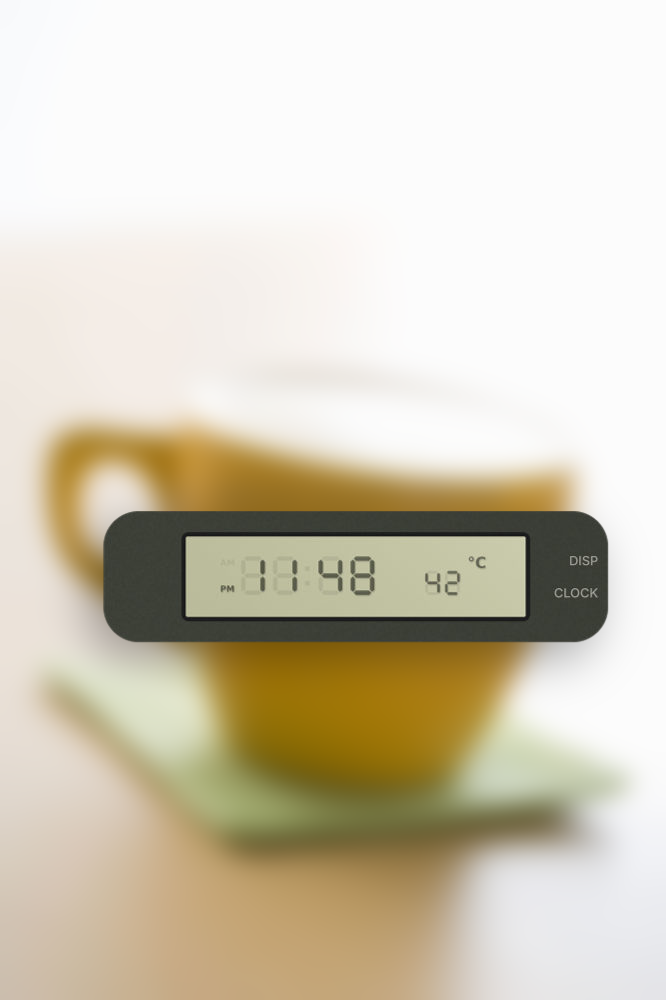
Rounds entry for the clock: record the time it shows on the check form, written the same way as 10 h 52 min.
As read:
11 h 48 min
